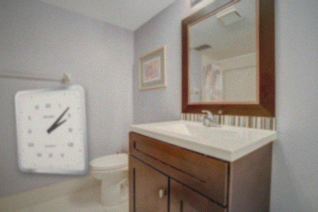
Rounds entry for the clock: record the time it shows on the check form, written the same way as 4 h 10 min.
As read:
2 h 08 min
